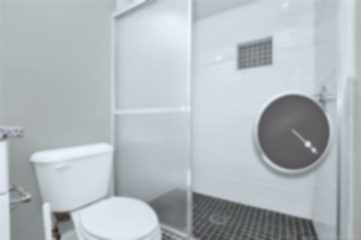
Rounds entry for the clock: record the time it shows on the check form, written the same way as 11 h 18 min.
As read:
4 h 22 min
